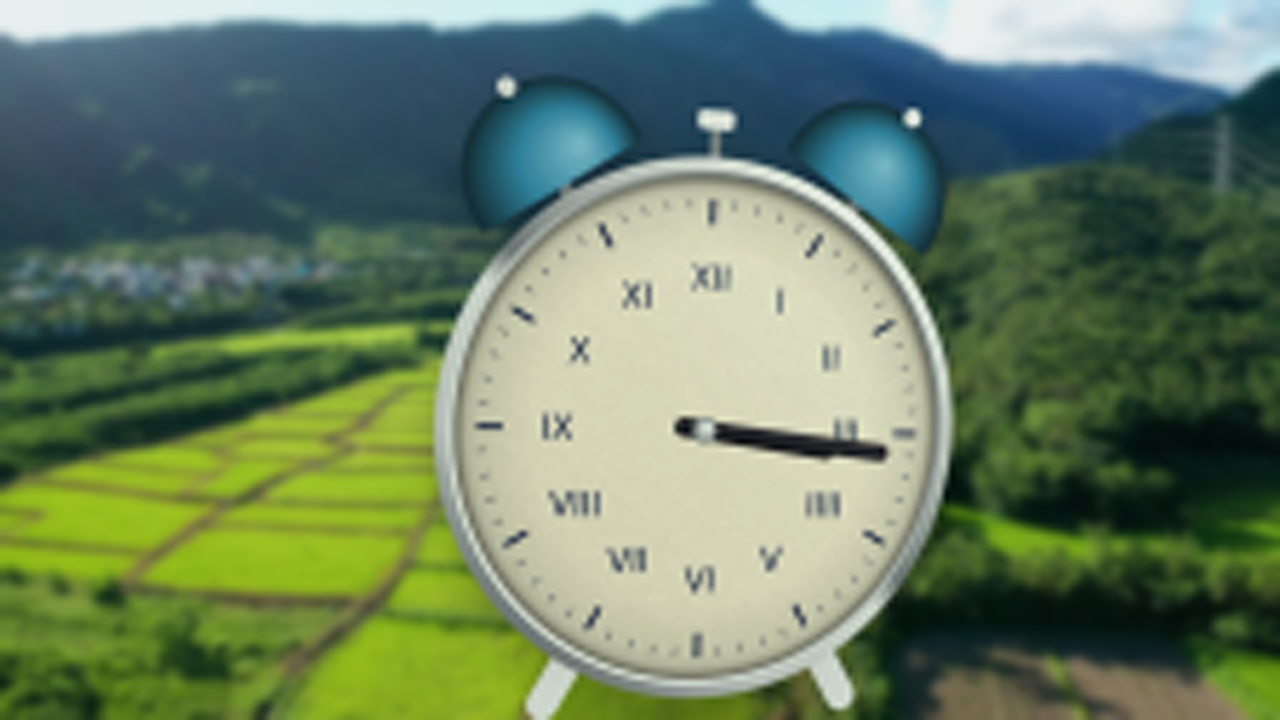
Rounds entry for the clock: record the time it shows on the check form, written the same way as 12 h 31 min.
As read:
3 h 16 min
